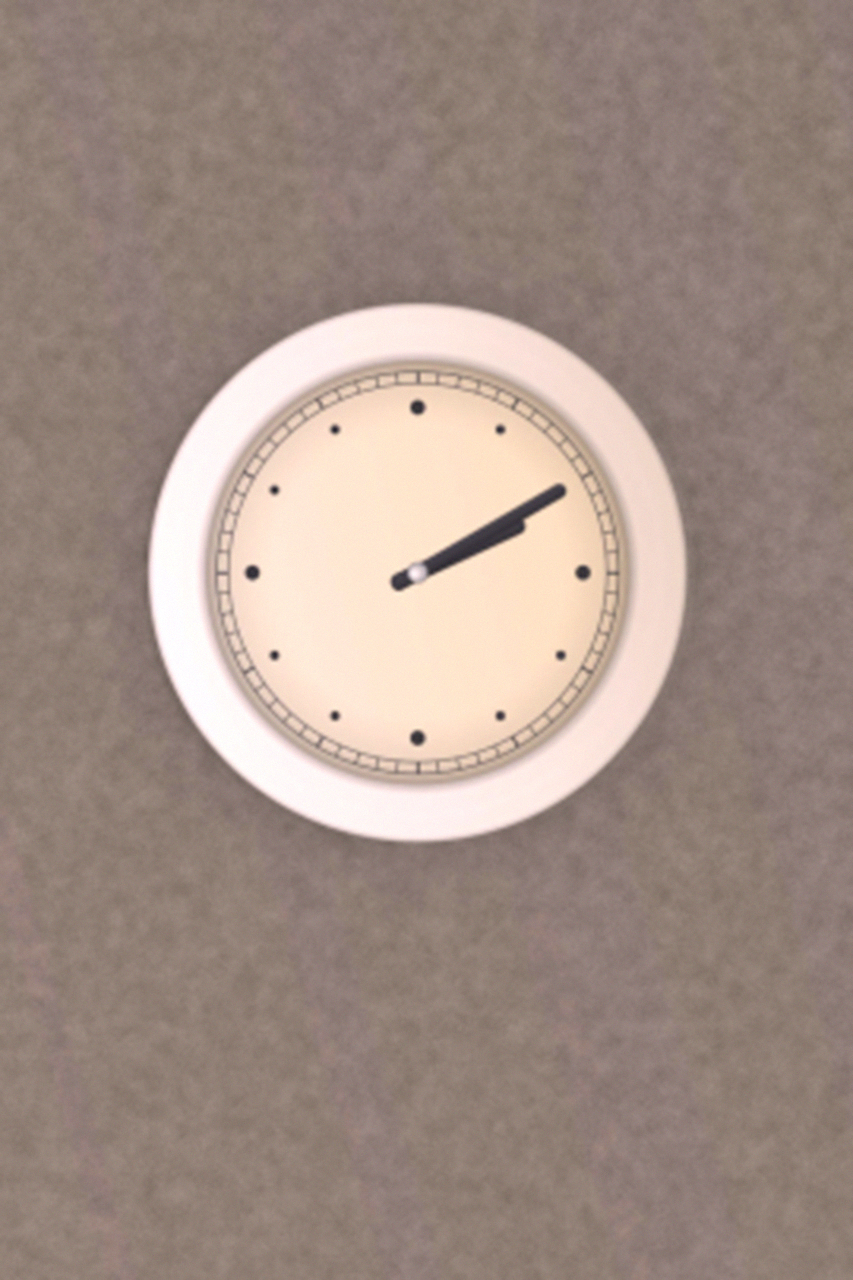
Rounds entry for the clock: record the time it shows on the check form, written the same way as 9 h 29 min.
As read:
2 h 10 min
